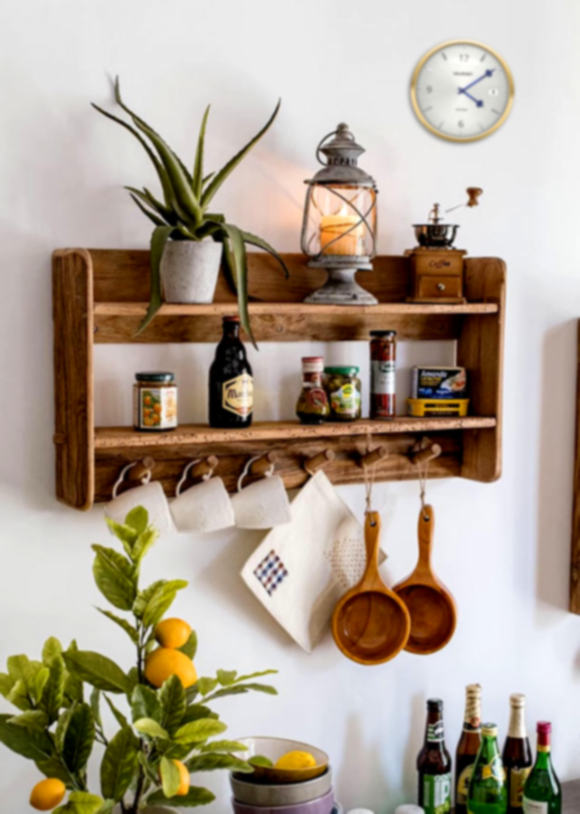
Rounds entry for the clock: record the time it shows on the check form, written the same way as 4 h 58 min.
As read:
4 h 09 min
